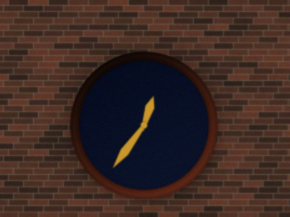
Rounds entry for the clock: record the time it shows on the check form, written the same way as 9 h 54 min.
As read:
12 h 36 min
